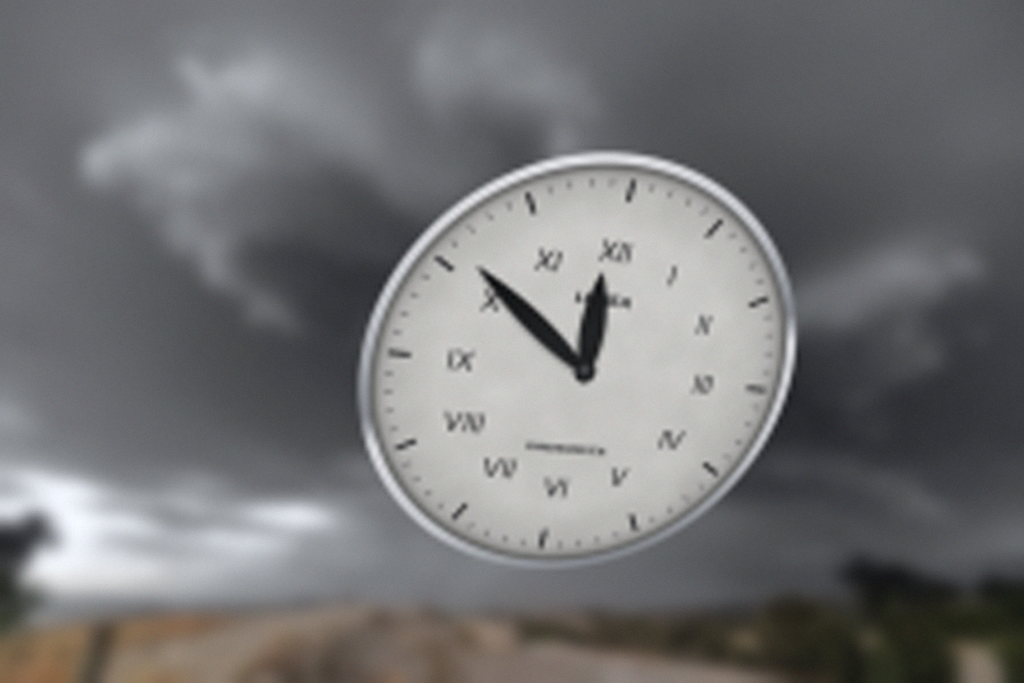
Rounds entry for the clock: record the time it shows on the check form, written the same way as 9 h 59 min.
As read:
11 h 51 min
